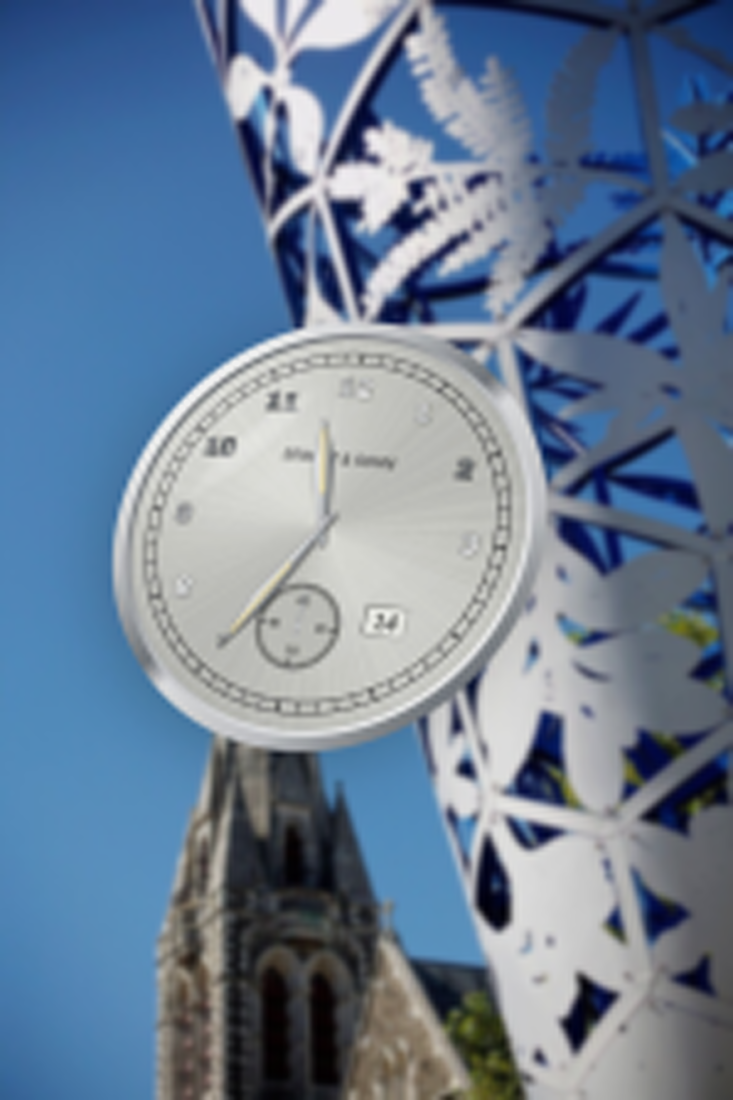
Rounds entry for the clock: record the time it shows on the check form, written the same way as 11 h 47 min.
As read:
11 h 35 min
